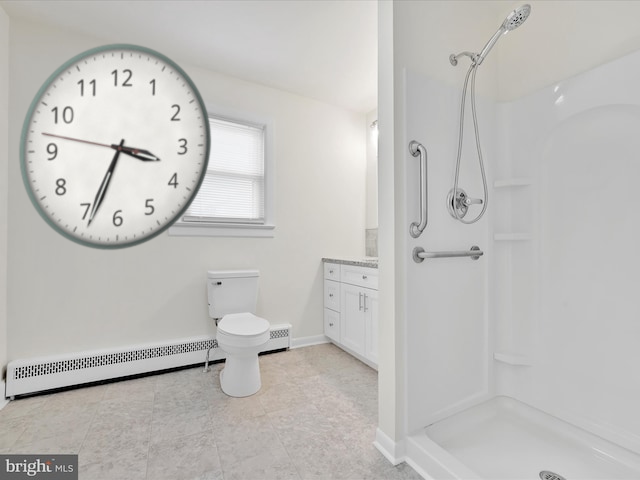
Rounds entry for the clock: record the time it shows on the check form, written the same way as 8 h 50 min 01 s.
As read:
3 h 33 min 47 s
